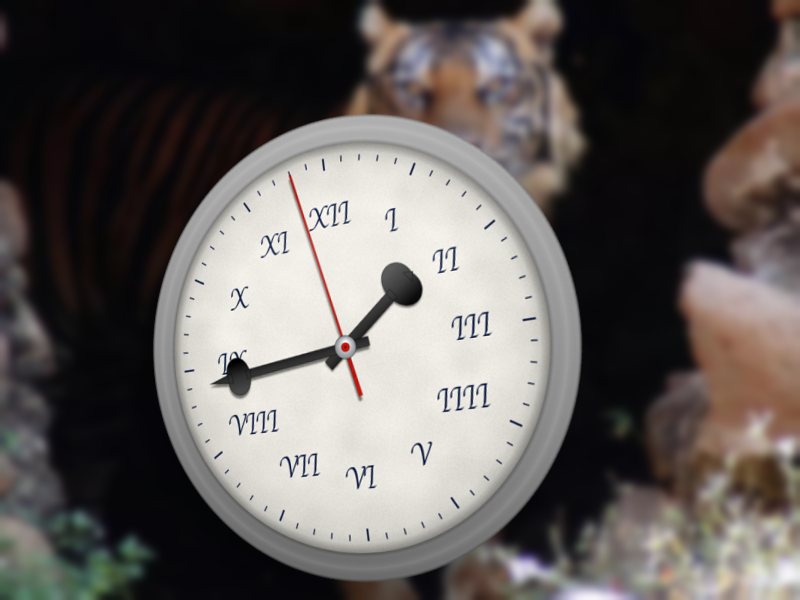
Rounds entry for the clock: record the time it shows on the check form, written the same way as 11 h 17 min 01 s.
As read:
1 h 43 min 58 s
